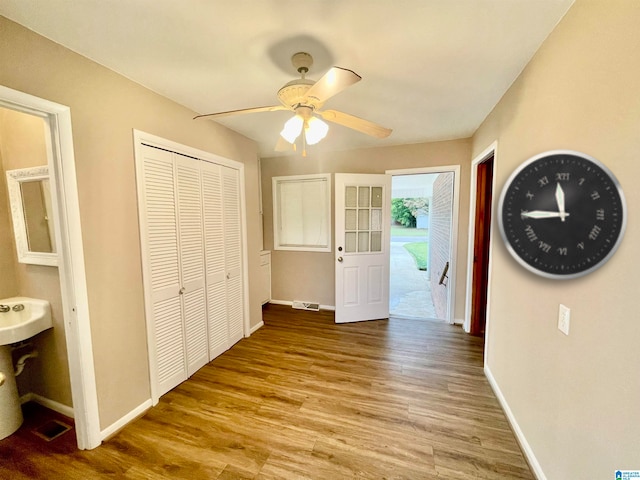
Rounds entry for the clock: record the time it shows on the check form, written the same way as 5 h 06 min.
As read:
11 h 45 min
